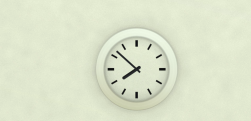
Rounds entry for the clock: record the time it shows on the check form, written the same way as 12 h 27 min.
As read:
7 h 52 min
